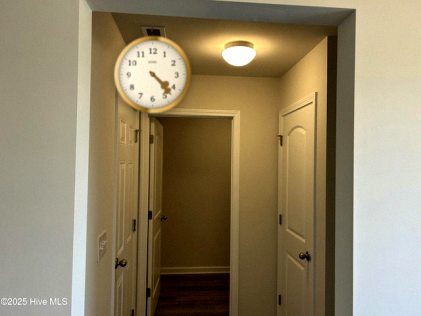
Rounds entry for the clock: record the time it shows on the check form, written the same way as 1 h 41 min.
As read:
4 h 23 min
